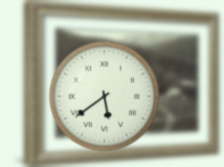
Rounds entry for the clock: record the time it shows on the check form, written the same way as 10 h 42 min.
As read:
5 h 39 min
